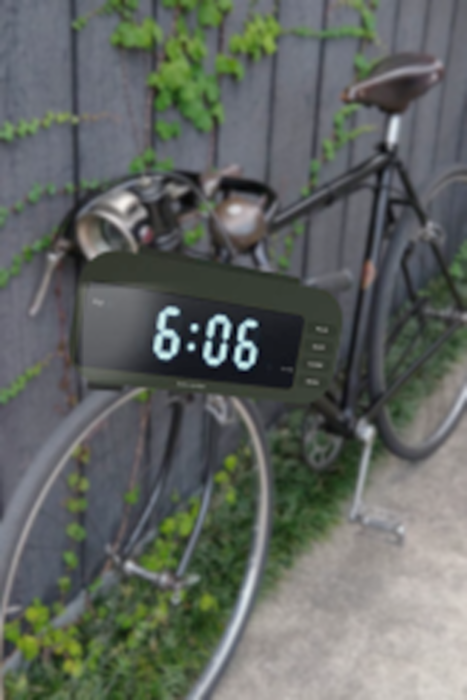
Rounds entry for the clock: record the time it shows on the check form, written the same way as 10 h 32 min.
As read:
6 h 06 min
